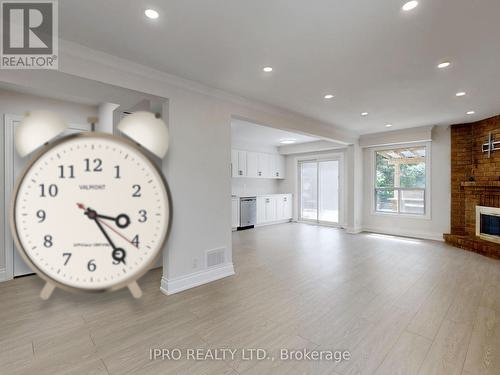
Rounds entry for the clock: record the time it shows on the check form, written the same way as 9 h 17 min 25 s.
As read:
3 h 24 min 21 s
